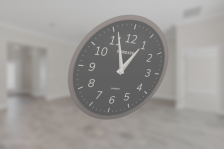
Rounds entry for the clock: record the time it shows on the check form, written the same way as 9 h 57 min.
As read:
12 h 56 min
